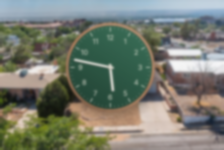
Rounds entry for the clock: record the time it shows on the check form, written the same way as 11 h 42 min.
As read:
5 h 47 min
